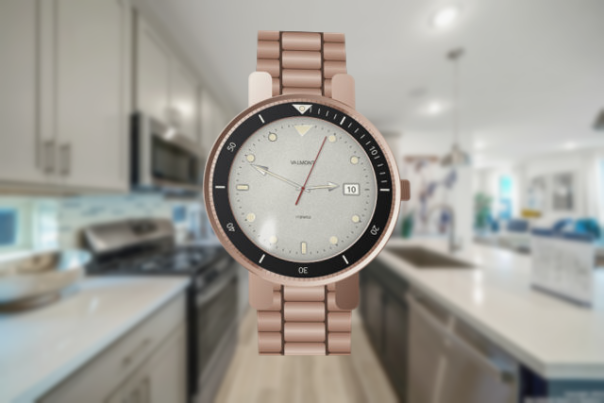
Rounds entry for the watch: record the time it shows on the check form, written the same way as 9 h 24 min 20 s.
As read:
2 h 49 min 04 s
